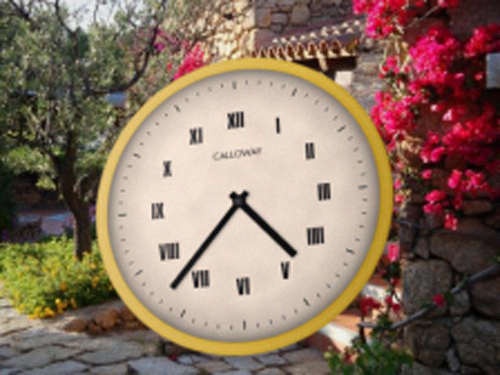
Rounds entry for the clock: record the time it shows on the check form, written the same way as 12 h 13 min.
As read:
4 h 37 min
